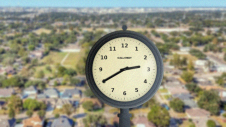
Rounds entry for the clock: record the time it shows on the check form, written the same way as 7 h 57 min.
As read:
2 h 40 min
